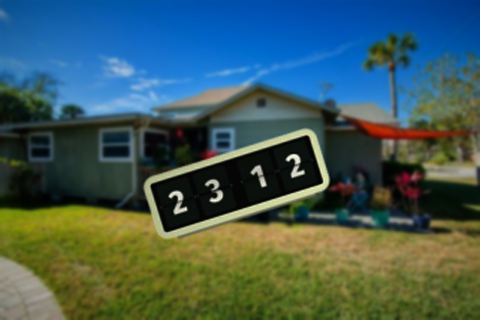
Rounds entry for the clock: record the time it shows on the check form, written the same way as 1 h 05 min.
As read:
23 h 12 min
